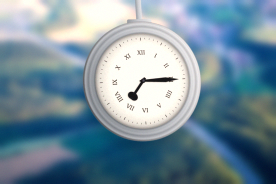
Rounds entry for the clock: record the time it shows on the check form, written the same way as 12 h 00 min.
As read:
7 h 15 min
